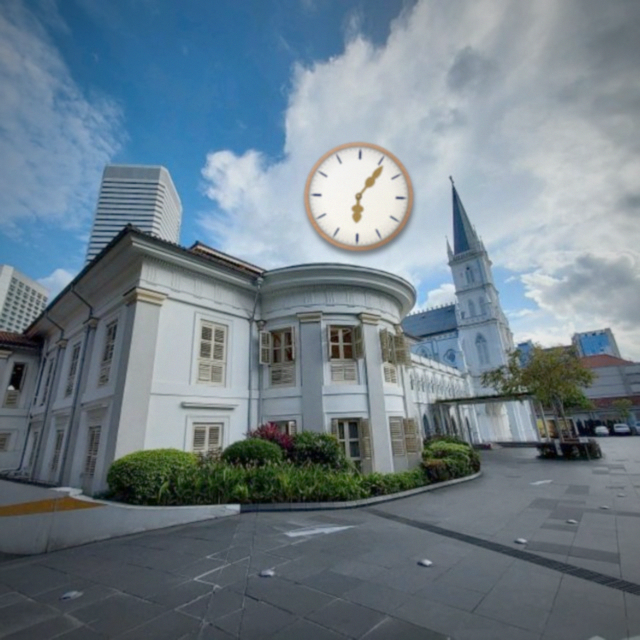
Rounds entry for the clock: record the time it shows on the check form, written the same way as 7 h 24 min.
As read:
6 h 06 min
